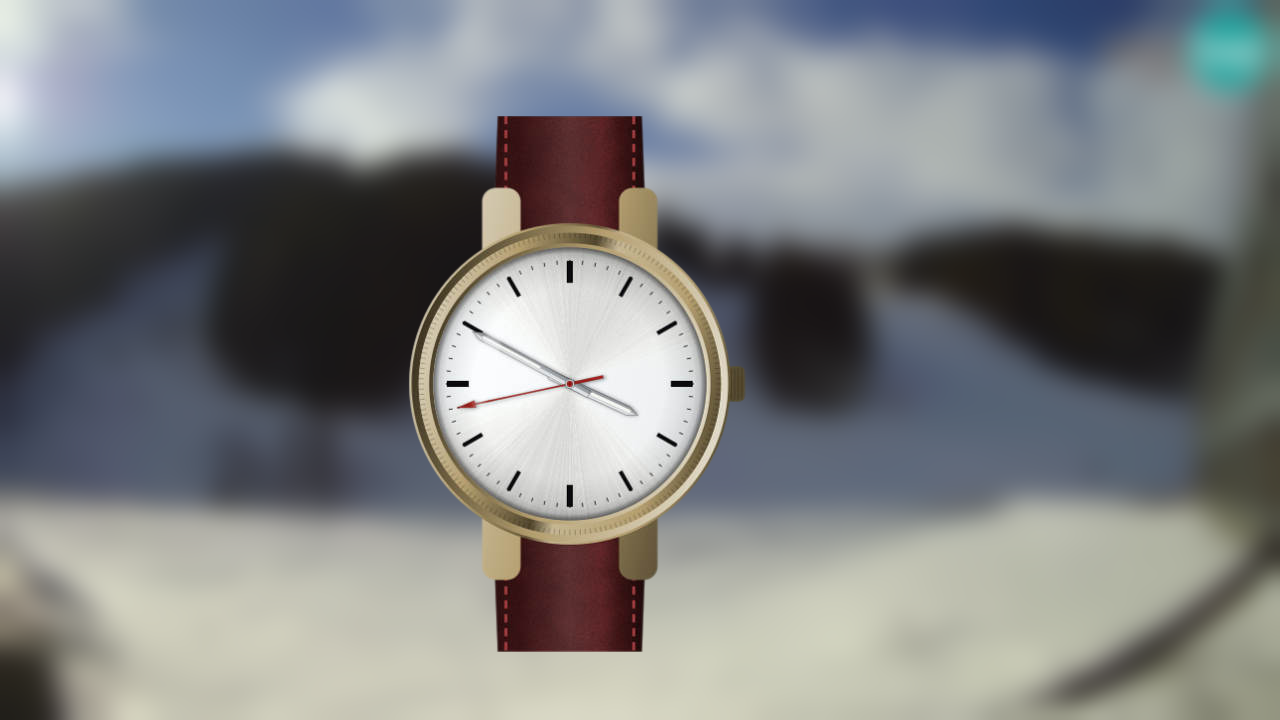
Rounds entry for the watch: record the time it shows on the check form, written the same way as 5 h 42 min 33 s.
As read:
3 h 49 min 43 s
